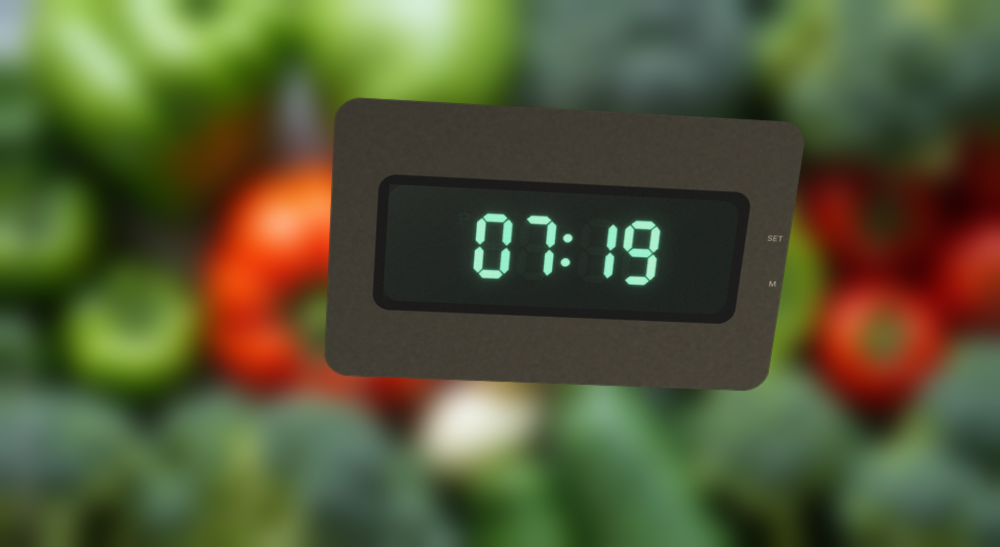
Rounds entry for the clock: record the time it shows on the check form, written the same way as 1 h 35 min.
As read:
7 h 19 min
